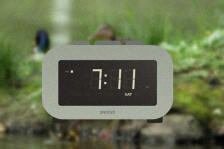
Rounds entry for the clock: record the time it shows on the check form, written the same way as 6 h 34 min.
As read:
7 h 11 min
